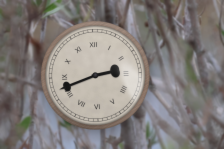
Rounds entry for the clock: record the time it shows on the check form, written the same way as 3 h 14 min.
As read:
2 h 42 min
